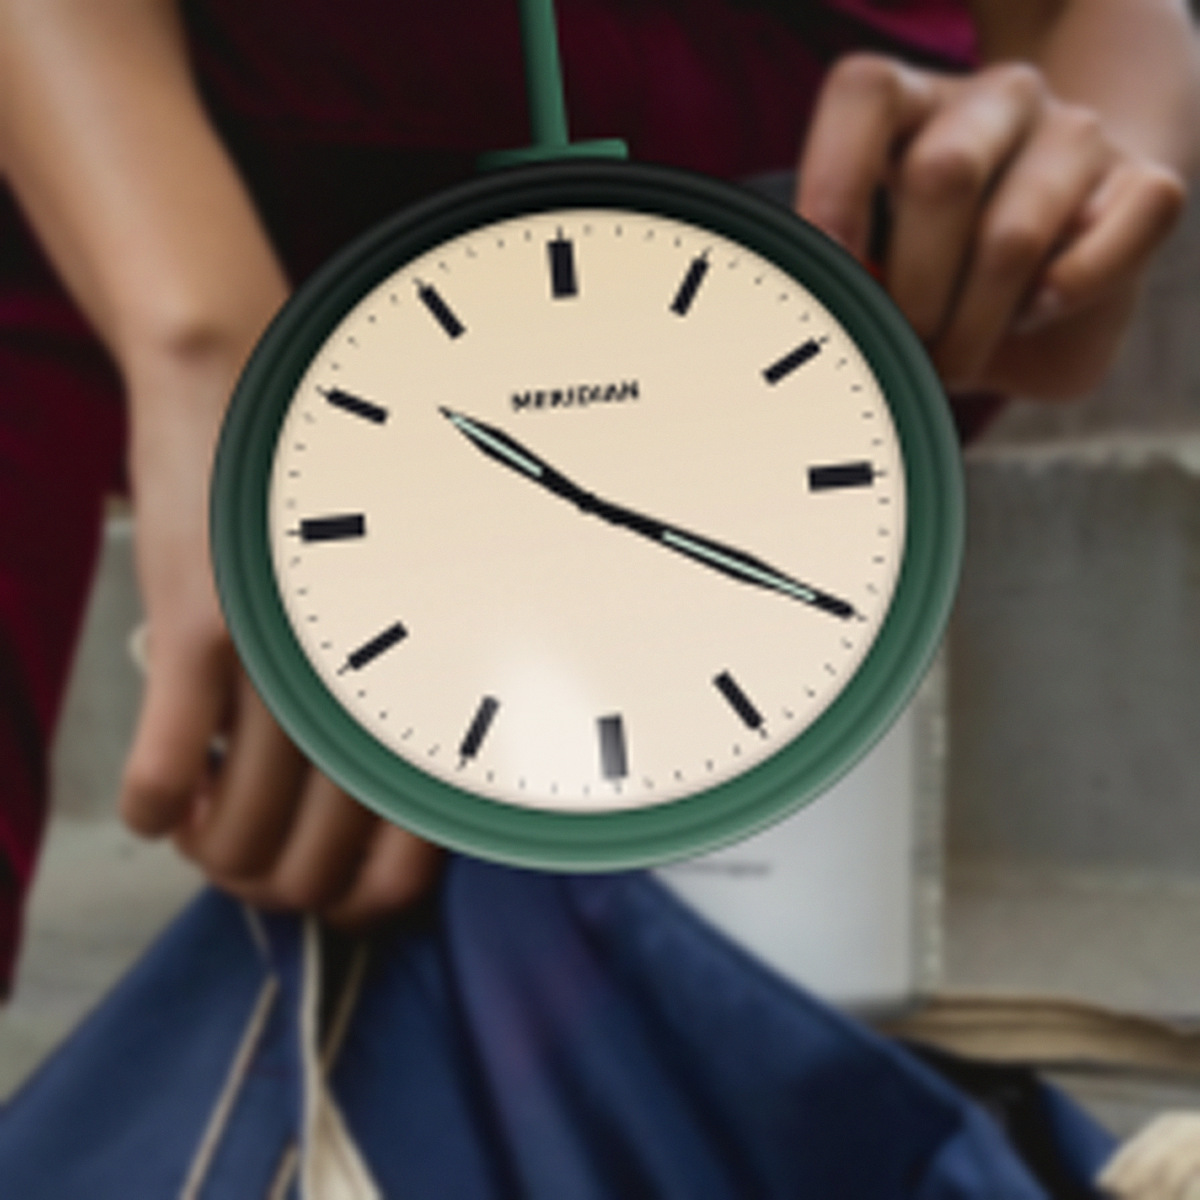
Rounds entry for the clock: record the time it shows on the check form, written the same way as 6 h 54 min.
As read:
10 h 20 min
